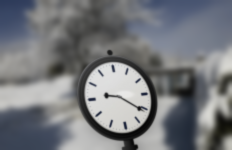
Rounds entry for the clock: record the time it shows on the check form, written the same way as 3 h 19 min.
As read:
9 h 21 min
